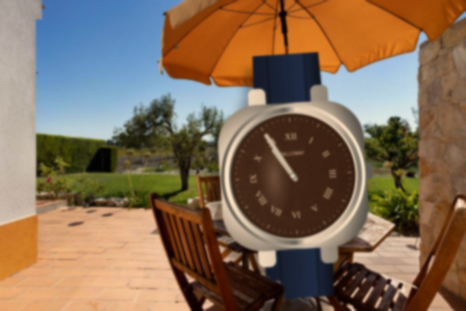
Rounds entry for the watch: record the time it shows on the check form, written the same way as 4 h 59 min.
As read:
10 h 55 min
